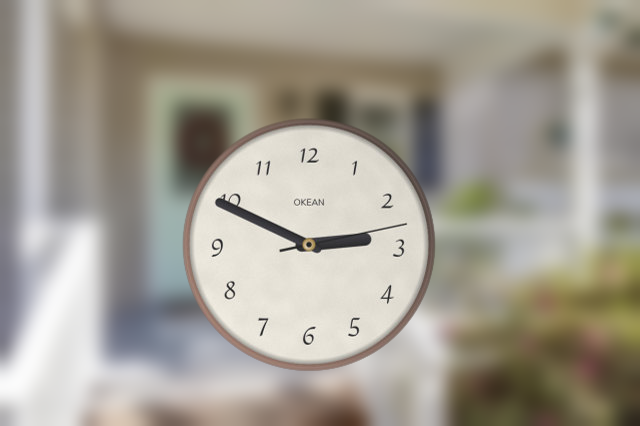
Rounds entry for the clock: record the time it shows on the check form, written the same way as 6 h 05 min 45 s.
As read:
2 h 49 min 13 s
